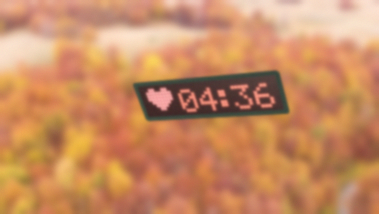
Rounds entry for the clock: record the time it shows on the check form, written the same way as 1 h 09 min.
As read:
4 h 36 min
